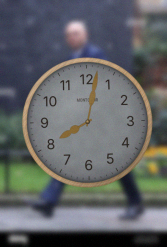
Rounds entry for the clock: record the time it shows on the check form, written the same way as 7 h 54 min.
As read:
8 h 02 min
